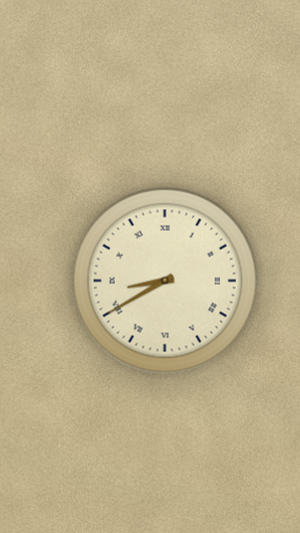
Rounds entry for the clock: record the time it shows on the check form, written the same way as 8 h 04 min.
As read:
8 h 40 min
